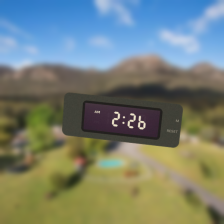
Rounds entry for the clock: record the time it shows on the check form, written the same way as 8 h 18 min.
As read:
2 h 26 min
